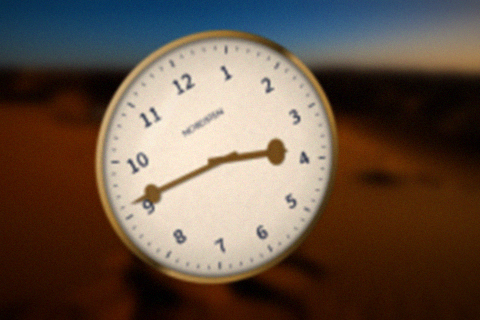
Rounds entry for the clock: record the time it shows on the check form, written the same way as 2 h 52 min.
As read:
3 h 46 min
